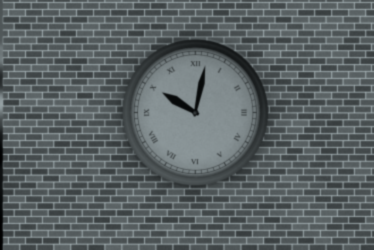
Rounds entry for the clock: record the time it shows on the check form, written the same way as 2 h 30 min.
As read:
10 h 02 min
